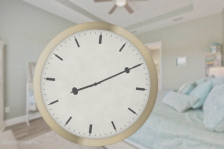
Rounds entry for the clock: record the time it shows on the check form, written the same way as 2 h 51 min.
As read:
8 h 10 min
